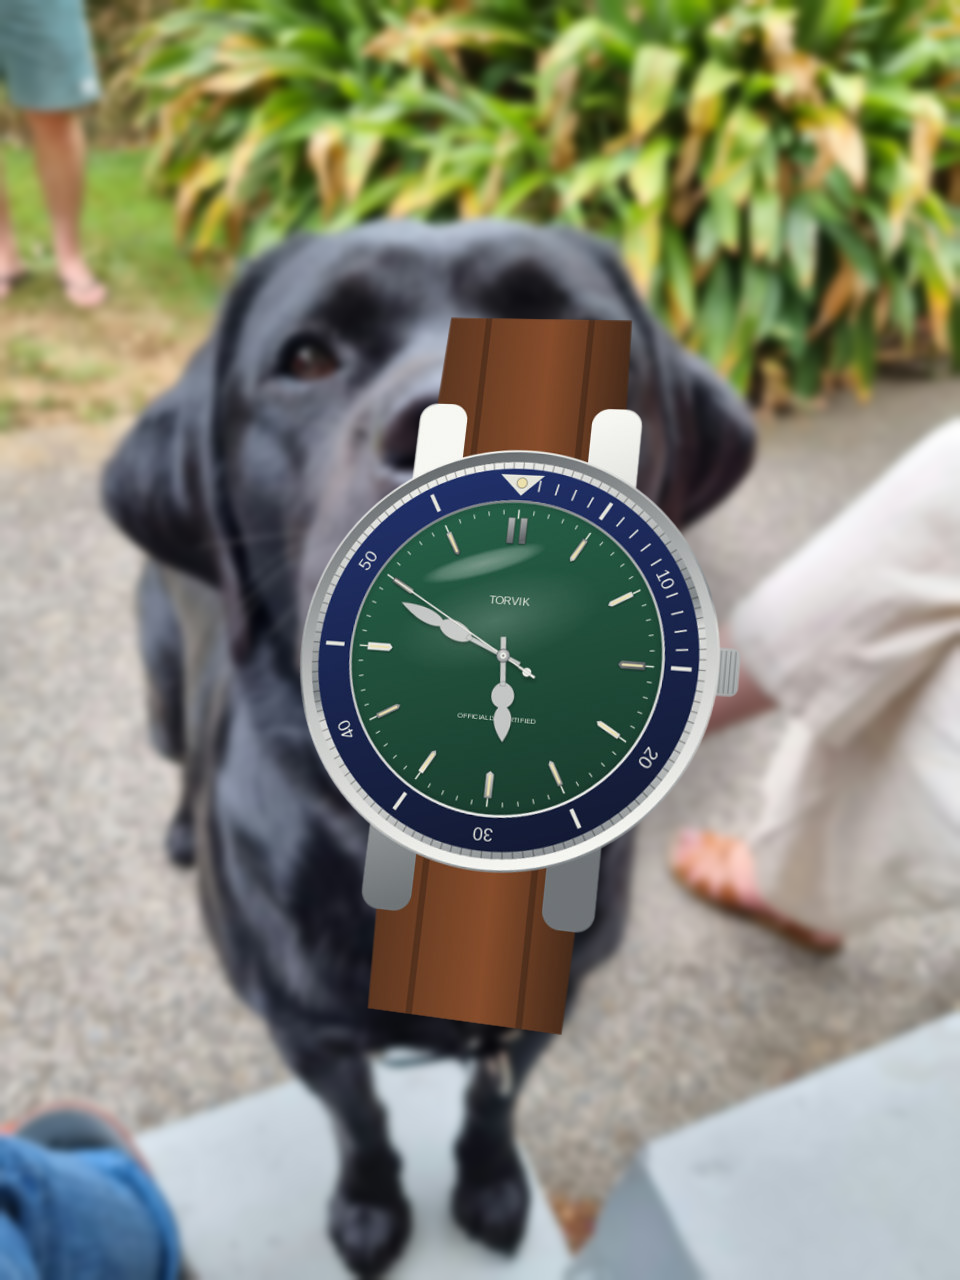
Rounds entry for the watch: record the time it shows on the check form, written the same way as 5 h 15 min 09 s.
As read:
5 h 48 min 50 s
